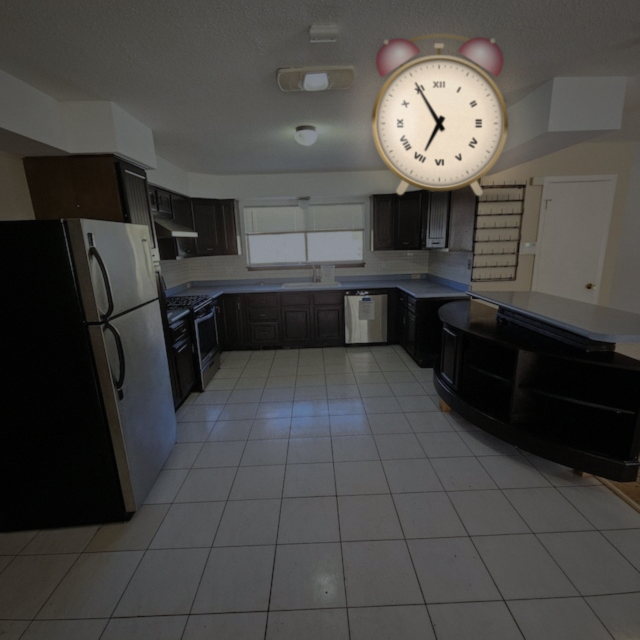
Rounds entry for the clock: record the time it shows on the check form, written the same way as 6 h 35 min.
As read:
6 h 55 min
